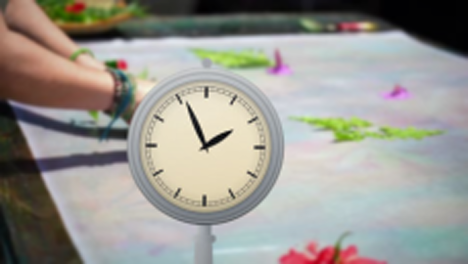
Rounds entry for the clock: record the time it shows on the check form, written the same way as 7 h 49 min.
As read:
1 h 56 min
